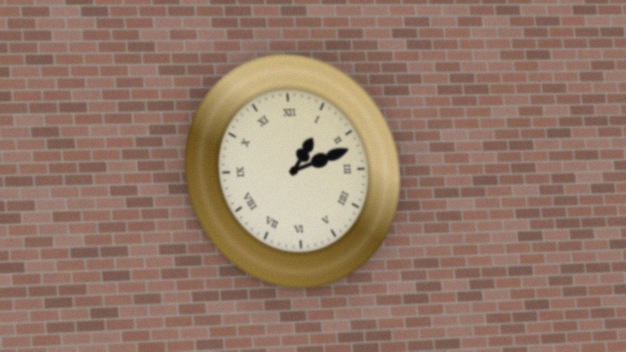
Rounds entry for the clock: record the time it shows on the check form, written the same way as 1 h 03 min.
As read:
1 h 12 min
